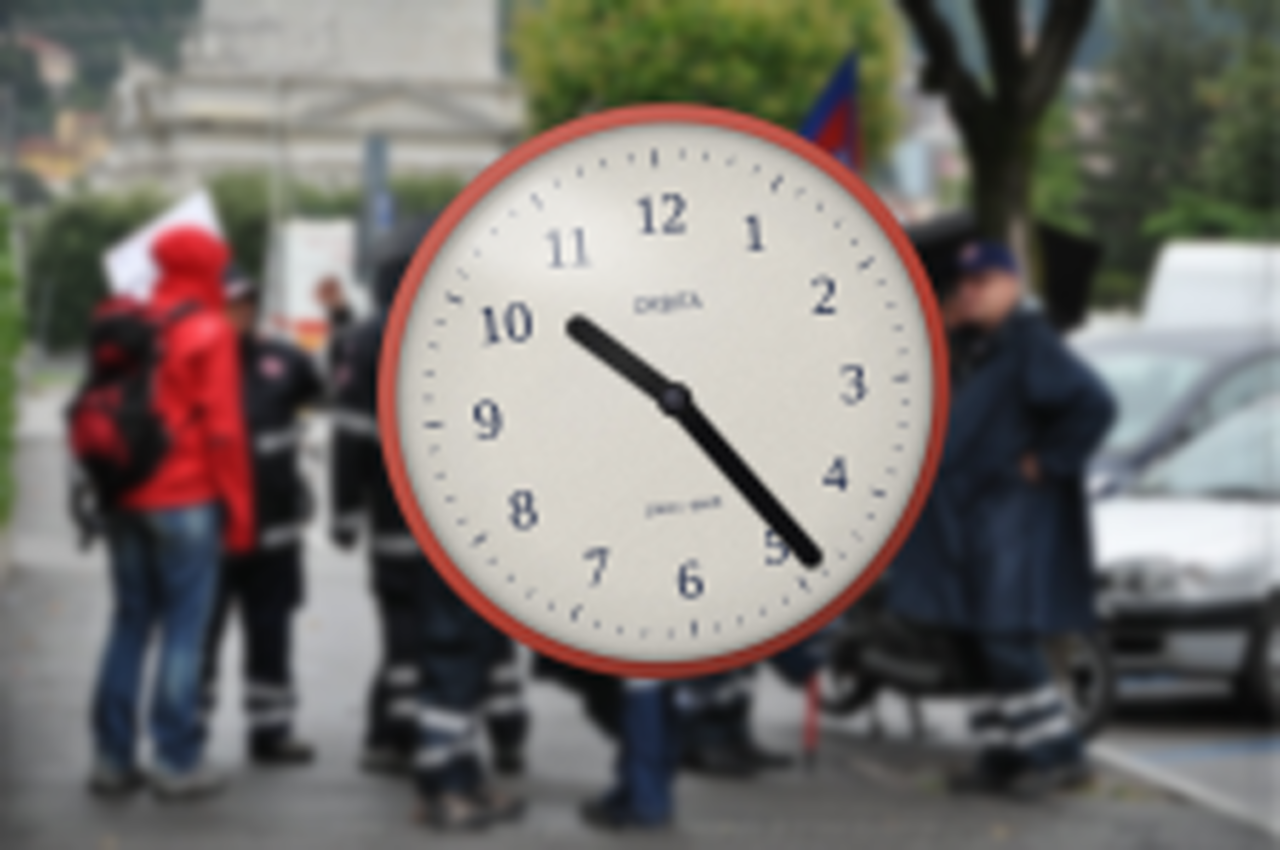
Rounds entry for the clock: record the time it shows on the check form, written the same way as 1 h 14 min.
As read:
10 h 24 min
